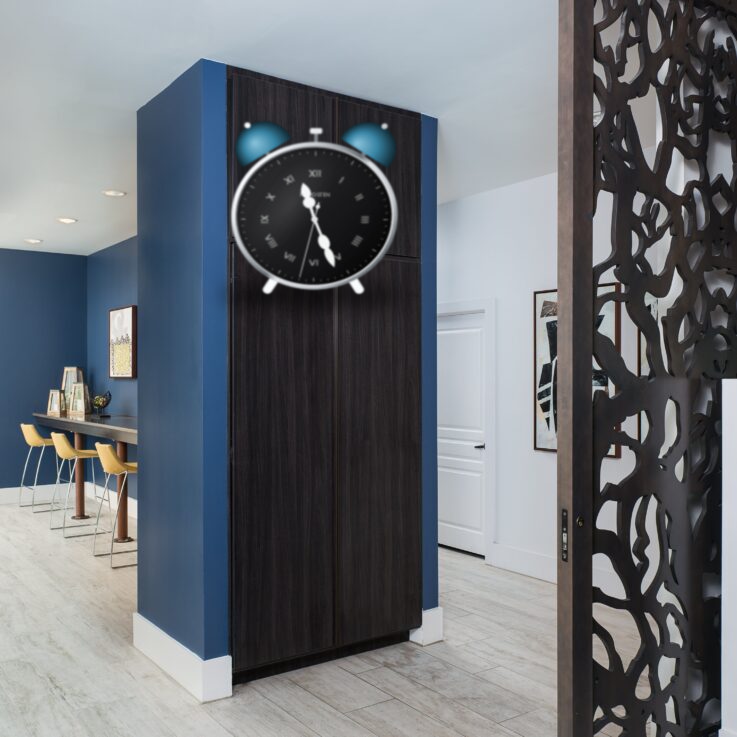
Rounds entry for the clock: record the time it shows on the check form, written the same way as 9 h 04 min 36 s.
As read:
11 h 26 min 32 s
